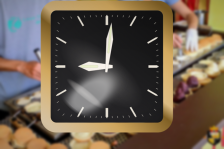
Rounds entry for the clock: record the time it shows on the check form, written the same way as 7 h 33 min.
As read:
9 h 01 min
